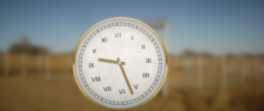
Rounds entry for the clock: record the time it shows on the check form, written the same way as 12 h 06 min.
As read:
9 h 27 min
